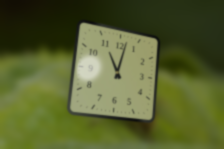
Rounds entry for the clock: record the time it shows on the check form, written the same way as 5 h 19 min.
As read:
11 h 02 min
